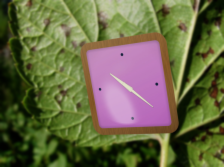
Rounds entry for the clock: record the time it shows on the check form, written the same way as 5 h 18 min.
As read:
10 h 22 min
